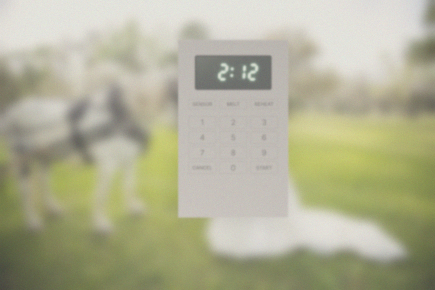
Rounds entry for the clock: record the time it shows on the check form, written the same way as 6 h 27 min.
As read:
2 h 12 min
